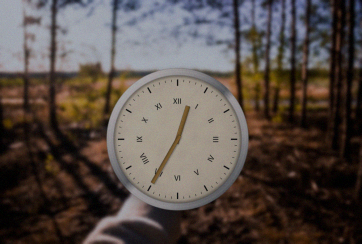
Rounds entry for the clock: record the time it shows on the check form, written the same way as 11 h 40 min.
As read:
12 h 35 min
